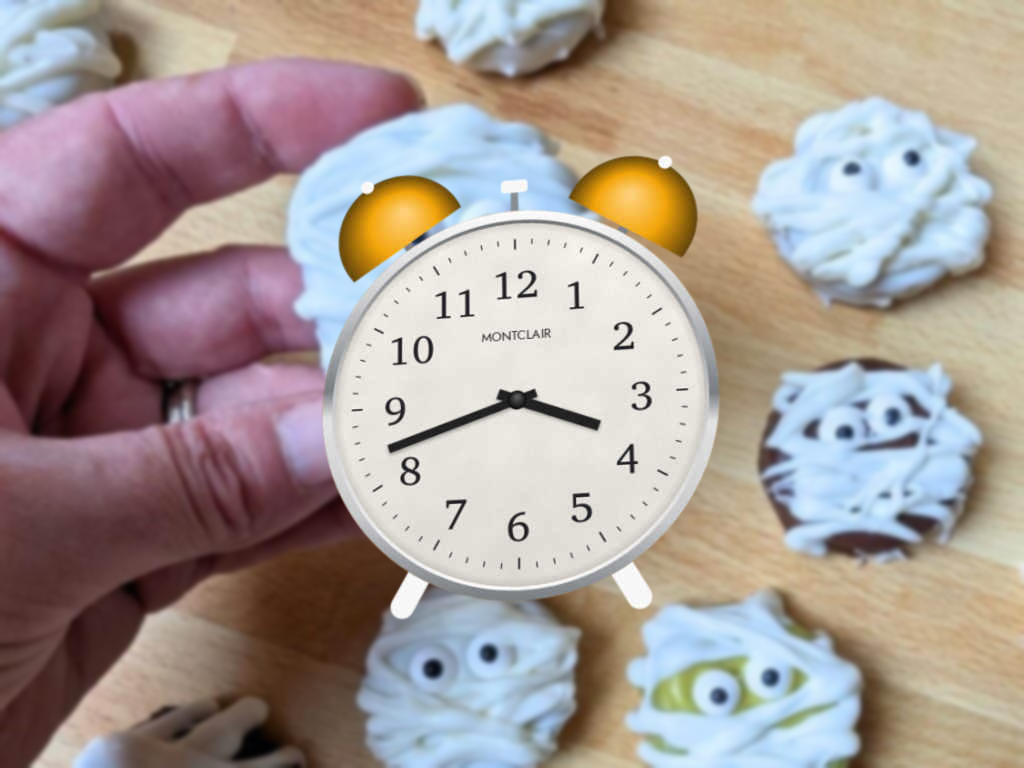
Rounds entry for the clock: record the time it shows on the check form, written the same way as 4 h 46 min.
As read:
3 h 42 min
